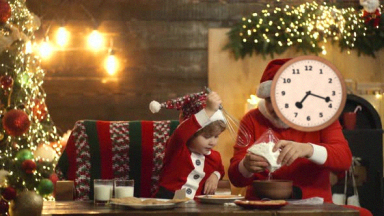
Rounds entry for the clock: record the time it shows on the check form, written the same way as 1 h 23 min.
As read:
7 h 18 min
